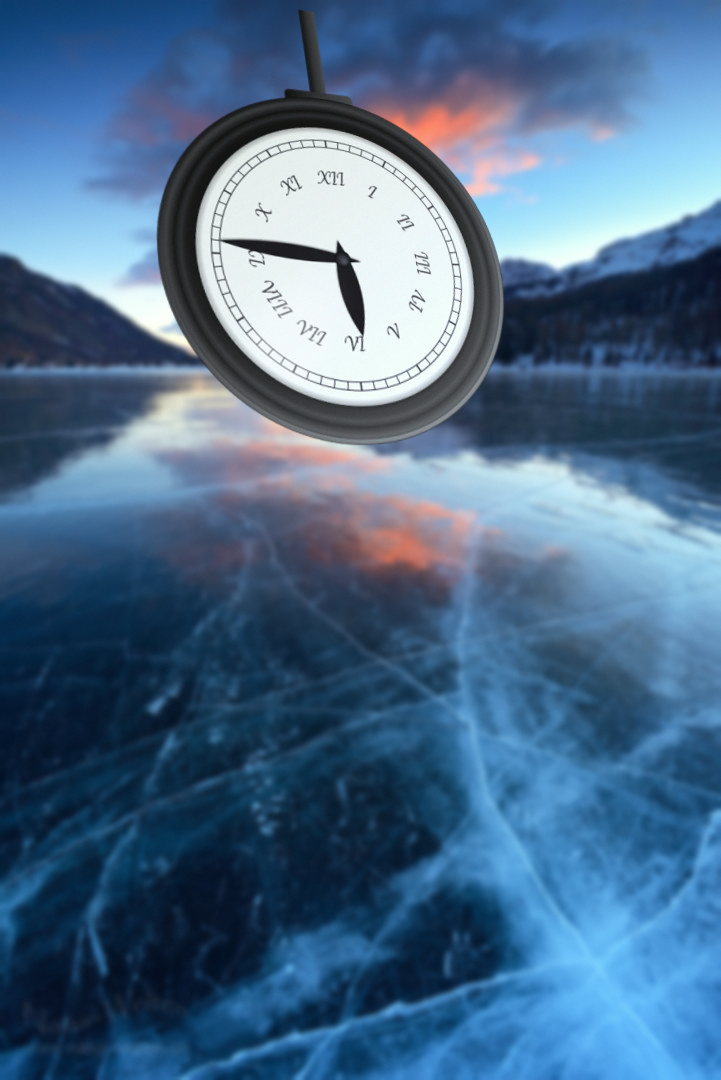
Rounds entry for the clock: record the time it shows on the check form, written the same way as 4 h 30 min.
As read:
5 h 46 min
